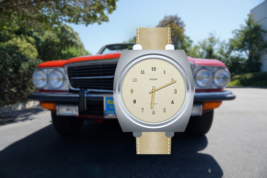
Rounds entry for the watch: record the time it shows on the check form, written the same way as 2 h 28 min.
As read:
6 h 11 min
